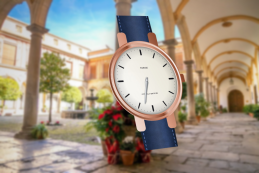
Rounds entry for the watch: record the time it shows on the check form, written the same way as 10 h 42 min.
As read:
6 h 33 min
